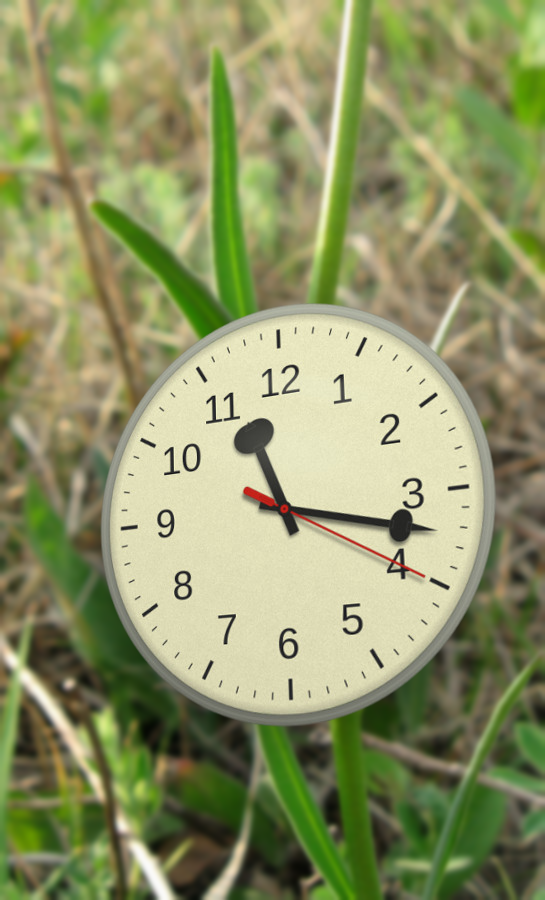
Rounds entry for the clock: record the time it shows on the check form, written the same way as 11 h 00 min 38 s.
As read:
11 h 17 min 20 s
